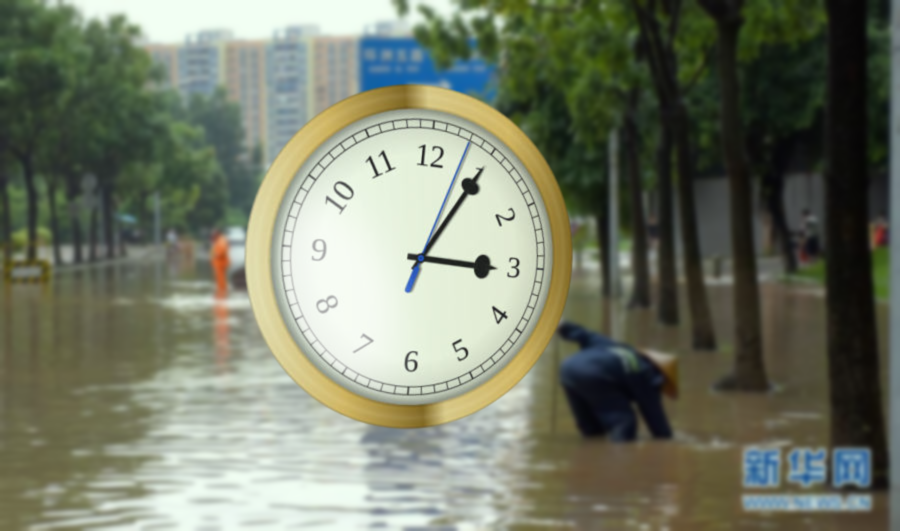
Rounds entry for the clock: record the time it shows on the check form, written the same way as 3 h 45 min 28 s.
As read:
3 h 05 min 03 s
